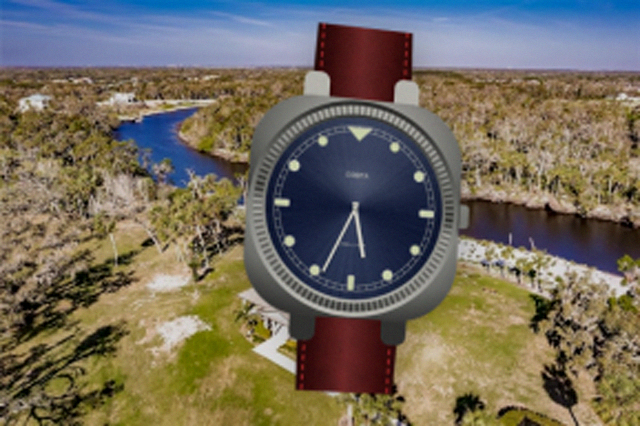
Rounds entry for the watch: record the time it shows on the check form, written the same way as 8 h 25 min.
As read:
5 h 34 min
